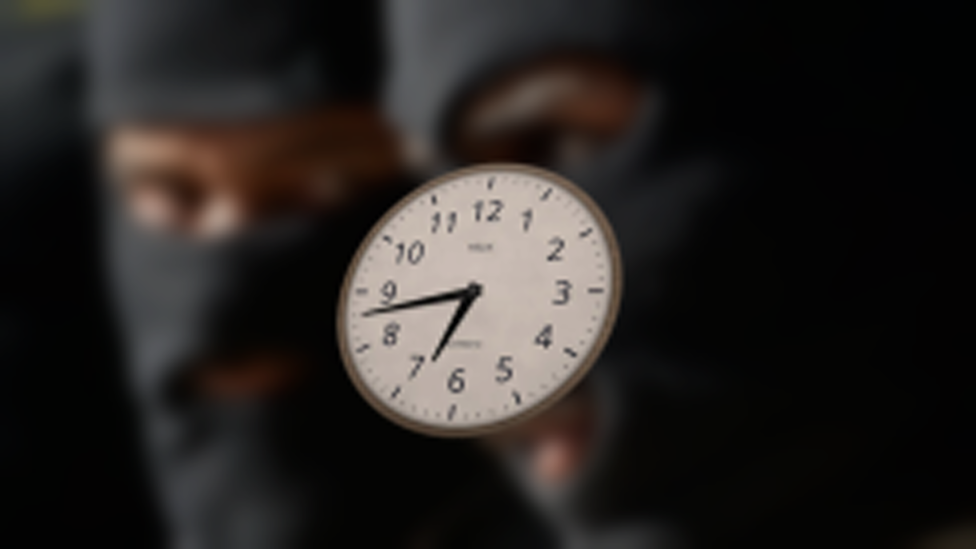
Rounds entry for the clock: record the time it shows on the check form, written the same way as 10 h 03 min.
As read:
6 h 43 min
